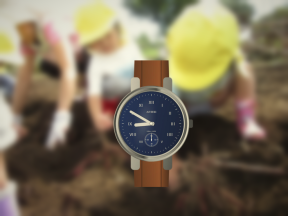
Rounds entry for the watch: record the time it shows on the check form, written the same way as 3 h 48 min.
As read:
8 h 50 min
